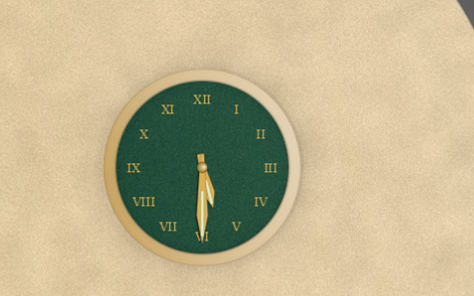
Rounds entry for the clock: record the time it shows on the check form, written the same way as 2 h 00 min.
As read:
5 h 30 min
